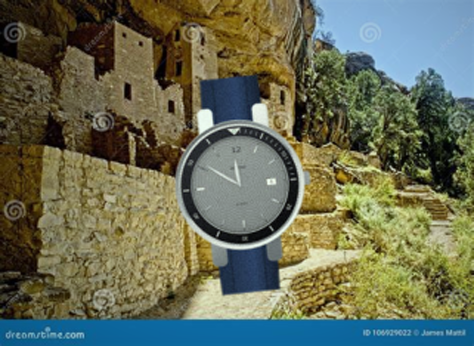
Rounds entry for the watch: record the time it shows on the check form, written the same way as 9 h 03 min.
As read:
11 h 51 min
